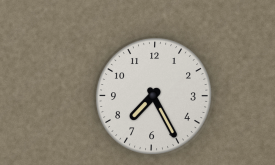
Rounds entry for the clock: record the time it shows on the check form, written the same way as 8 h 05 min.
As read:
7 h 25 min
